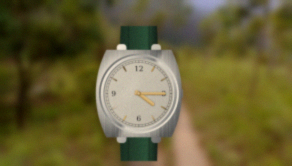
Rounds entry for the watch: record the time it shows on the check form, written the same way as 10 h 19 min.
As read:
4 h 15 min
